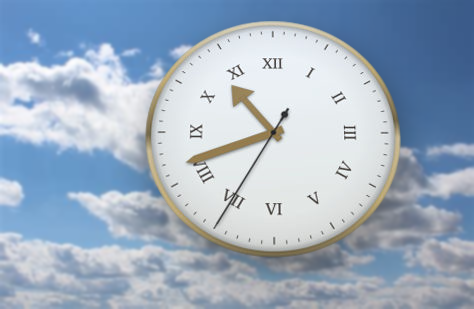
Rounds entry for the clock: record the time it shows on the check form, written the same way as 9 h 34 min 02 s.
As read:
10 h 41 min 35 s
